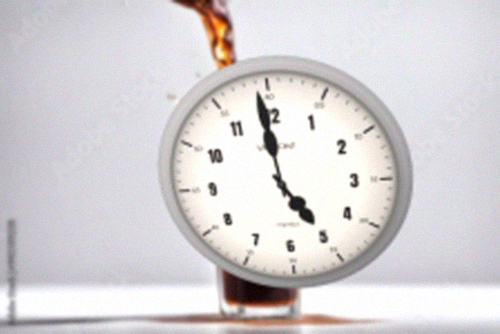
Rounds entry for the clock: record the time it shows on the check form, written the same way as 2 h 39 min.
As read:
4 h 59 min
